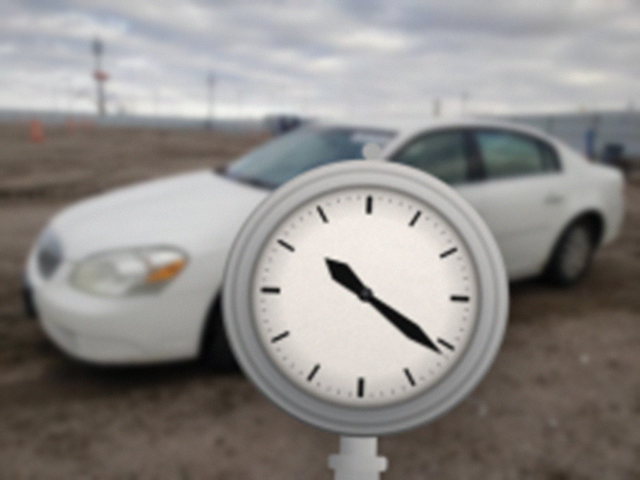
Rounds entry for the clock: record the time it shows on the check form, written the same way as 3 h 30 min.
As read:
10 h 21 min
